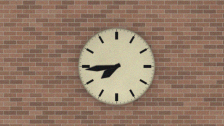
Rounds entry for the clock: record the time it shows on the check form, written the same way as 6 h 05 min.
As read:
7 h 44 min
